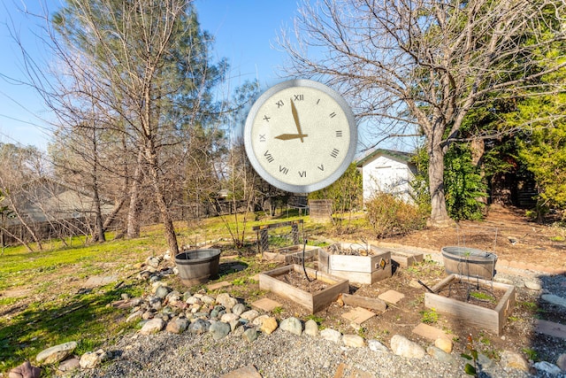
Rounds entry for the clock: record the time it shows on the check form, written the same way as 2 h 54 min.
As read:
8 h 58 min
